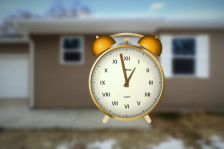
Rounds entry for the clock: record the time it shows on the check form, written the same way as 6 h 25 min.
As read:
12 h 58 min
